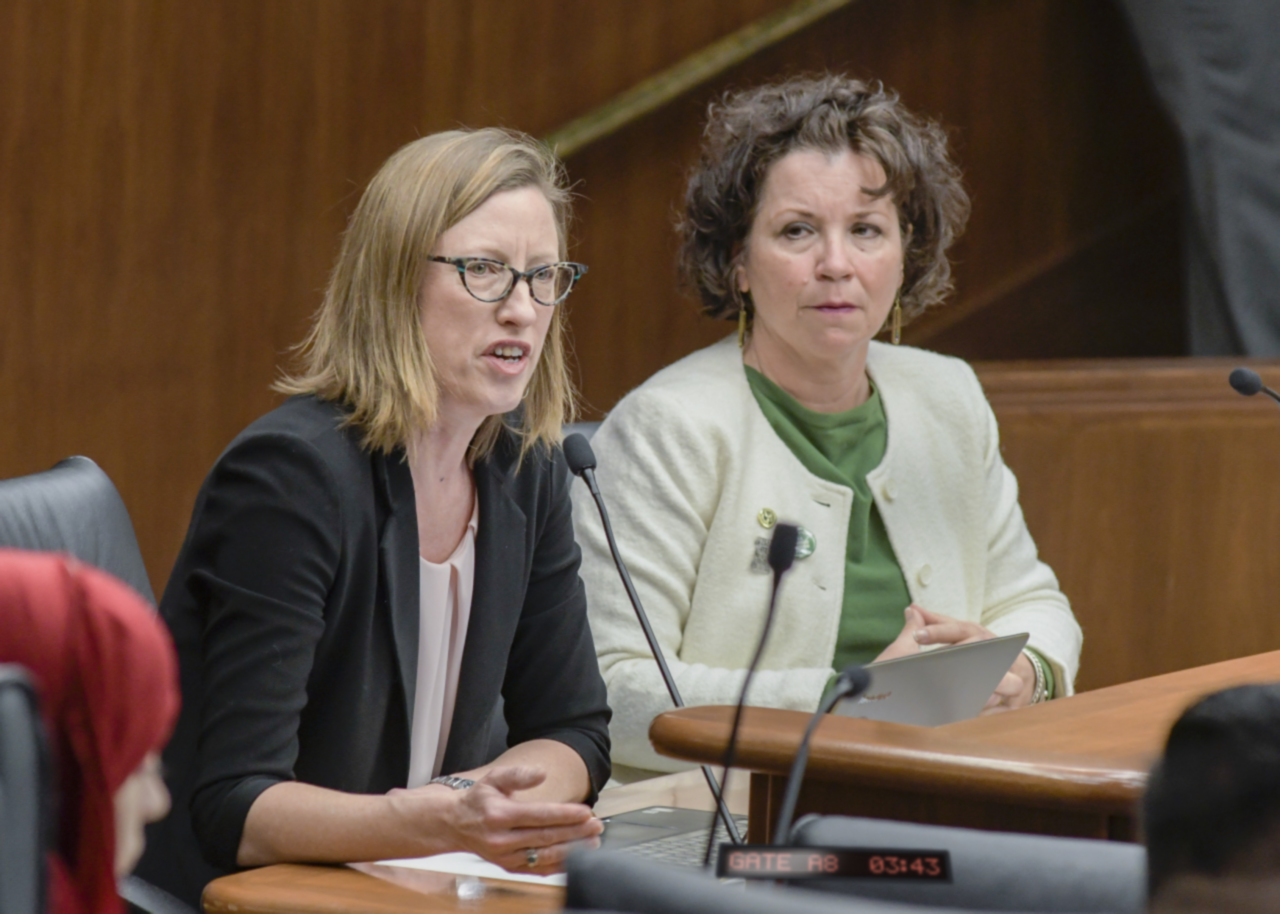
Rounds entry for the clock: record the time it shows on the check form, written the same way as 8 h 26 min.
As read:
3 h 43 min
